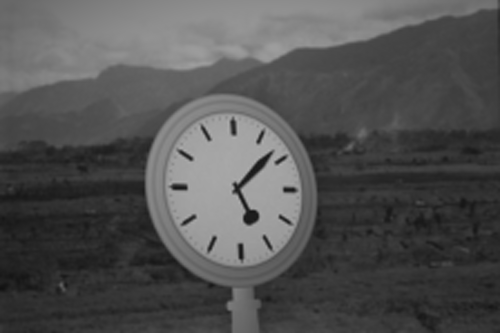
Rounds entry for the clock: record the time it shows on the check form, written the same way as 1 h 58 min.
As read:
5 h 08 min
